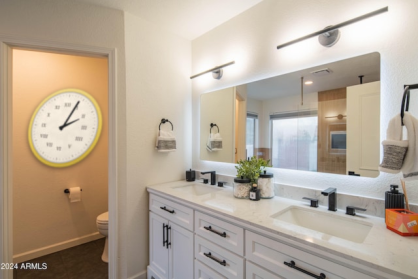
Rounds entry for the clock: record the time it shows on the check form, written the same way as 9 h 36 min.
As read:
2 h 04 min
